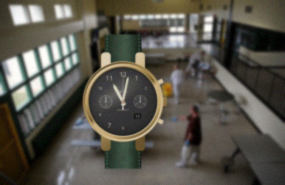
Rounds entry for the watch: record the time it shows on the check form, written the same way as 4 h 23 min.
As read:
11 h 02 min
